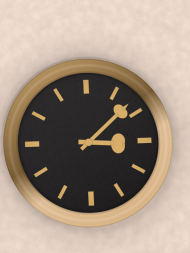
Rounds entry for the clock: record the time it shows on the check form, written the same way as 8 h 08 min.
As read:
3 h 08 min
